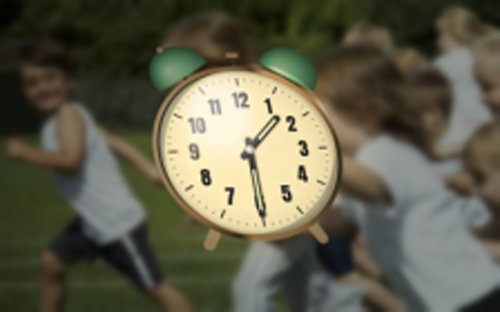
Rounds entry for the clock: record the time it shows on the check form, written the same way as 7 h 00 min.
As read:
1 h 30 min
